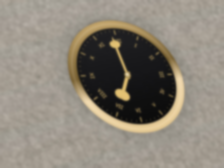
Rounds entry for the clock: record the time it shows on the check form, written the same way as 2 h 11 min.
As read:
6 h 59 min
